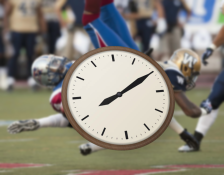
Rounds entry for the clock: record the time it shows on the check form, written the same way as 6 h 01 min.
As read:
8 h 10 min
